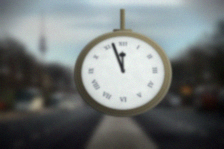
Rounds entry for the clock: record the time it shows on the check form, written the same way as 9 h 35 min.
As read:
11 h 57 min
